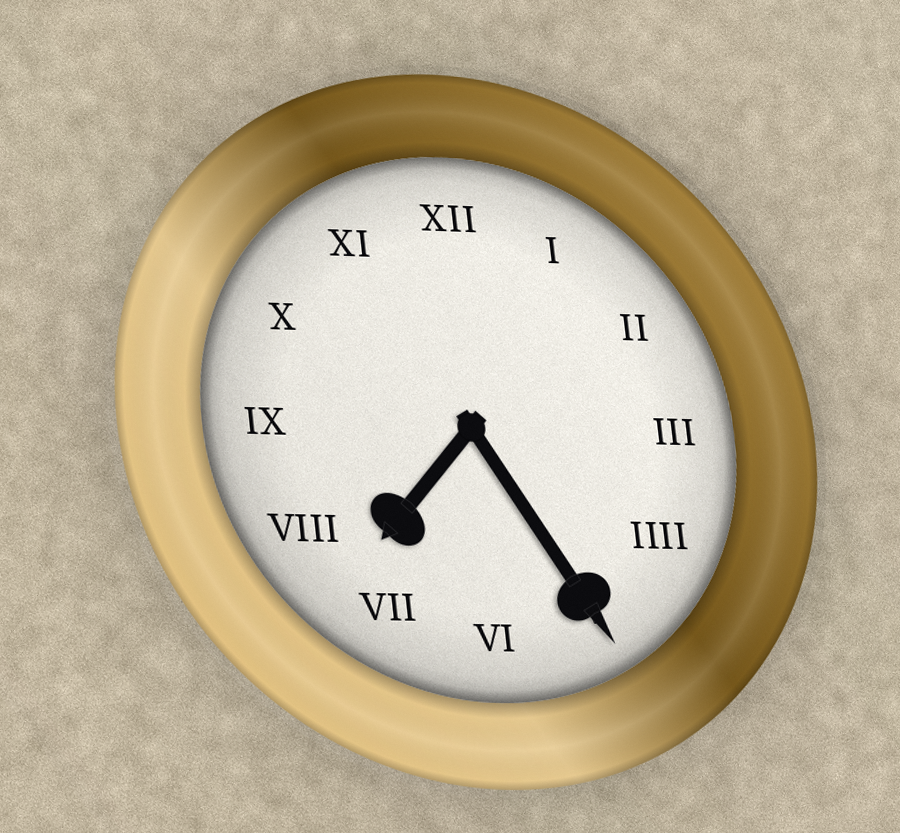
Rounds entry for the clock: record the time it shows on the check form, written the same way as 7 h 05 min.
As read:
7 h 25 min
